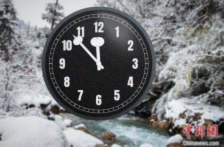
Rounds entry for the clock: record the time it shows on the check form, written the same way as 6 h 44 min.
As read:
11 h 53 min
